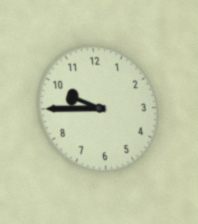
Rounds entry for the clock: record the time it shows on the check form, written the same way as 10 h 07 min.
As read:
9 h 45 min
